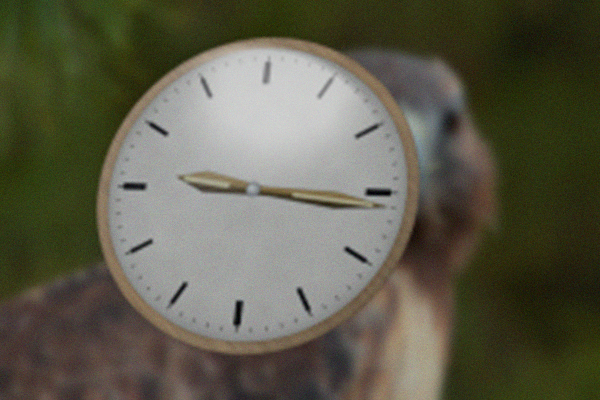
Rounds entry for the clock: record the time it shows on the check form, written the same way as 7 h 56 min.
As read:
9 h 16 min
